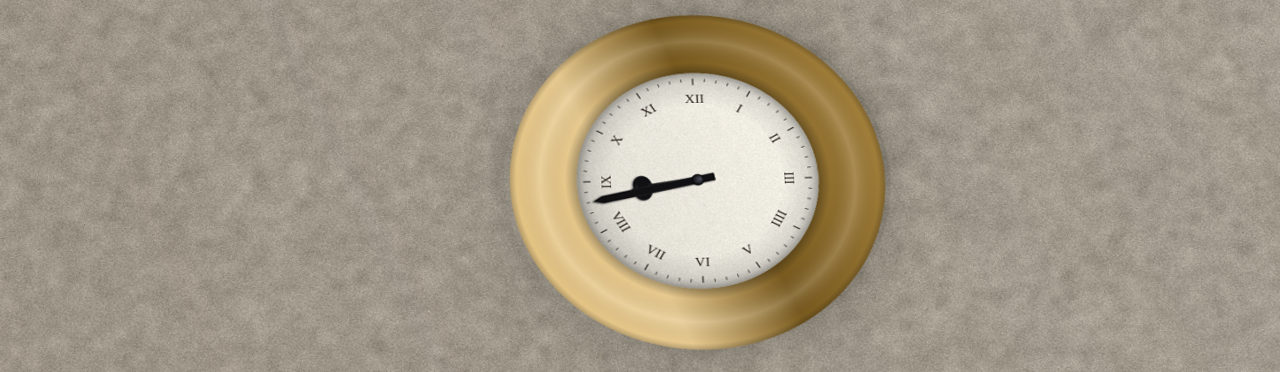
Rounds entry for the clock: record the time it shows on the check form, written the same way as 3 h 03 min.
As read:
8 h 43 min
